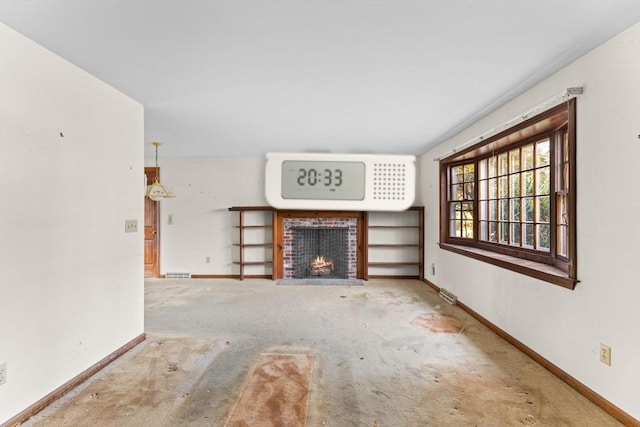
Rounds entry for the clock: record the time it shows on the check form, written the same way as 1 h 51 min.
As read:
20 h 33 min
